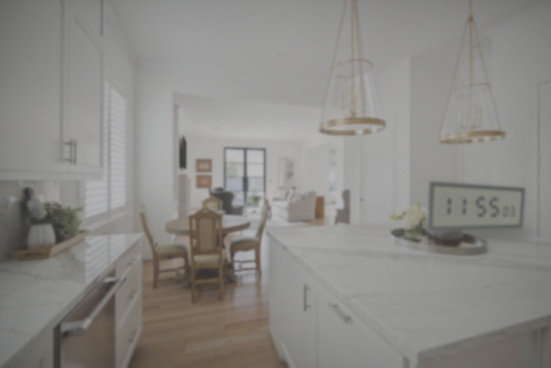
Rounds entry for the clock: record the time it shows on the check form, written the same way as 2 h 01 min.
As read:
11 h 55 min
